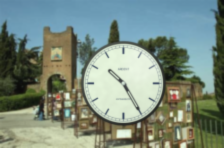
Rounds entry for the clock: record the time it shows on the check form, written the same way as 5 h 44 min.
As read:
10 h 25 min
